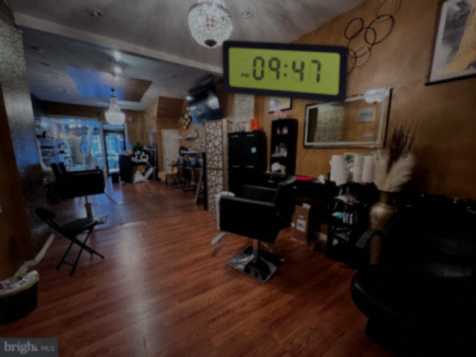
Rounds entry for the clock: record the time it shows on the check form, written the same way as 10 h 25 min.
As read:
9 h 47 min
